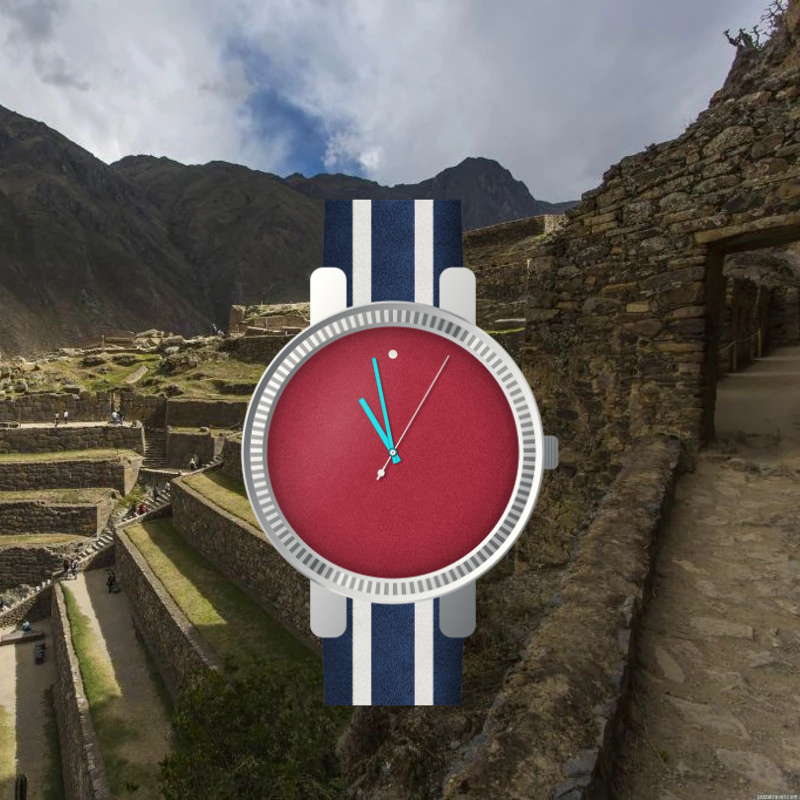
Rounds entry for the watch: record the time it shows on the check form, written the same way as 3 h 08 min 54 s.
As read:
10 h 58 min 05 s
